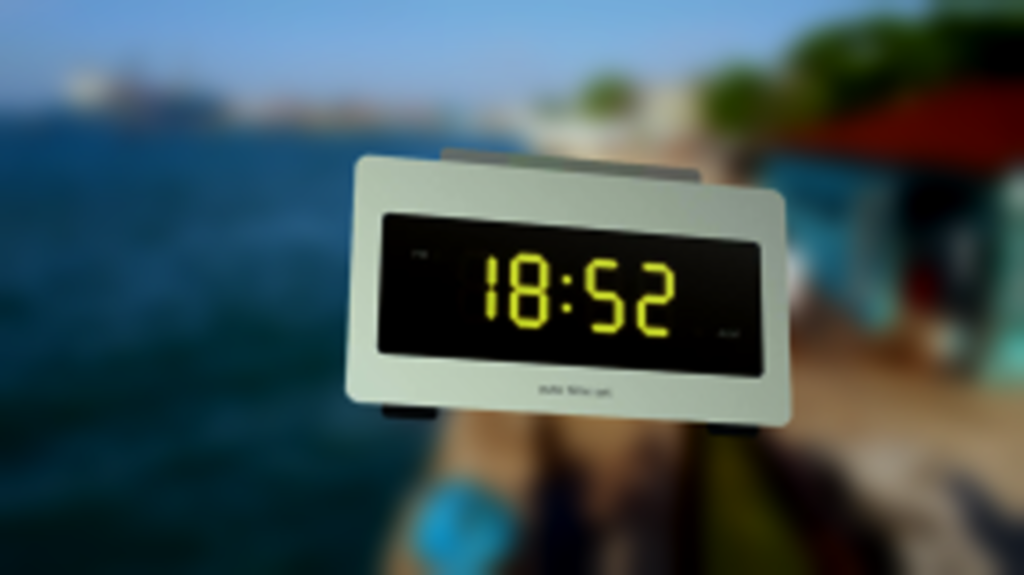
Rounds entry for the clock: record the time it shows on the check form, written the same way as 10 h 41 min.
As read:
18 h 52 min
